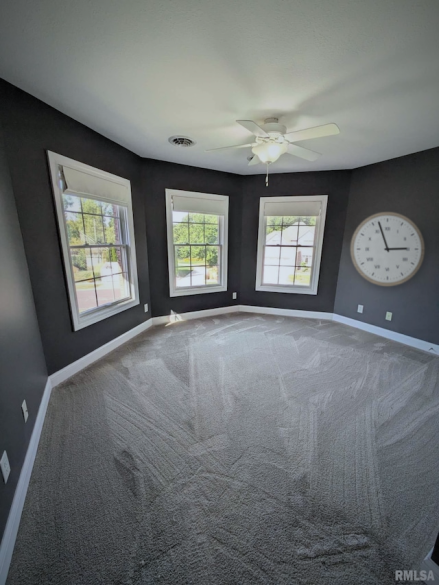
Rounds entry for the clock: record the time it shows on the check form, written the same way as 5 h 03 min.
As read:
2 h 57 min
